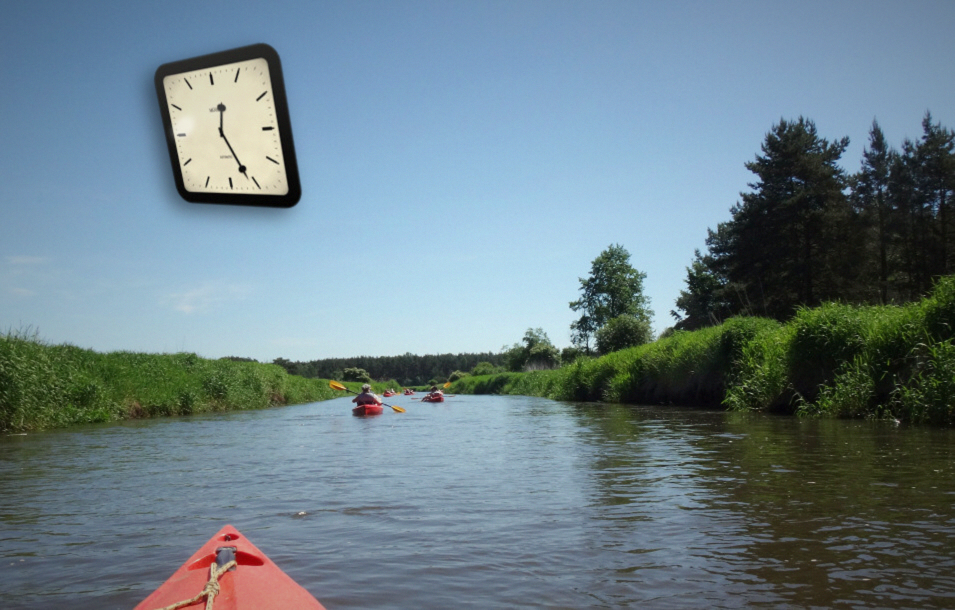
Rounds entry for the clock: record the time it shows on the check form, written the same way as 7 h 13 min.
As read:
12 h 26 min
